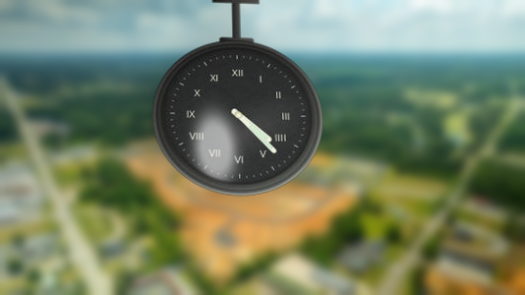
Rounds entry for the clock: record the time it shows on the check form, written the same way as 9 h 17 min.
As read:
4 h 23 min
